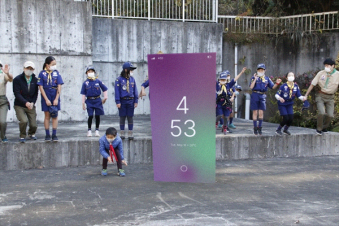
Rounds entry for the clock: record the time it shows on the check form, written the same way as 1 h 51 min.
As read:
4 h 53 min
